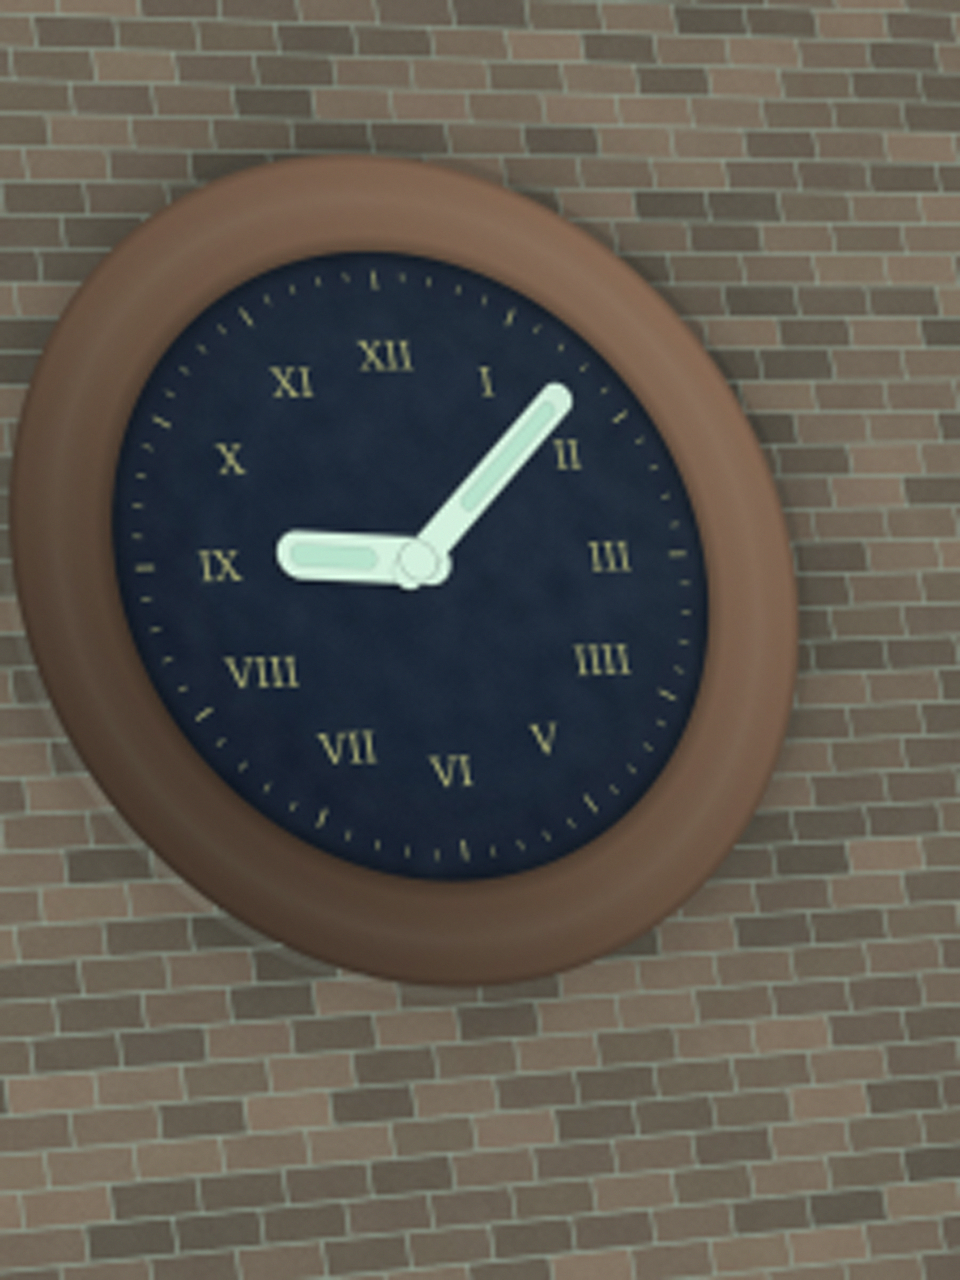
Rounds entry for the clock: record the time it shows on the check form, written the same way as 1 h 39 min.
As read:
9 h 08 min
